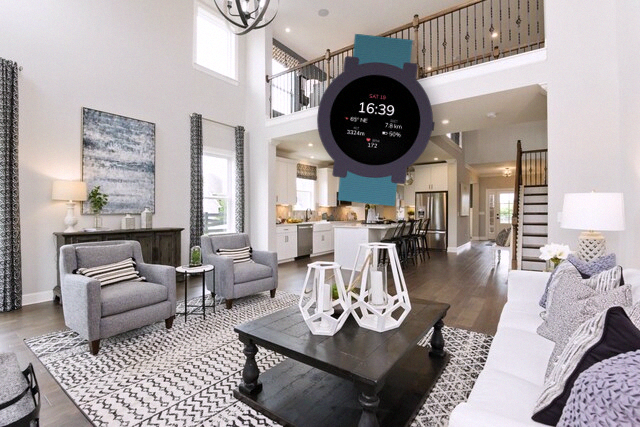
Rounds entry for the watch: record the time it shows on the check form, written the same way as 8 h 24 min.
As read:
16 h 39 min
